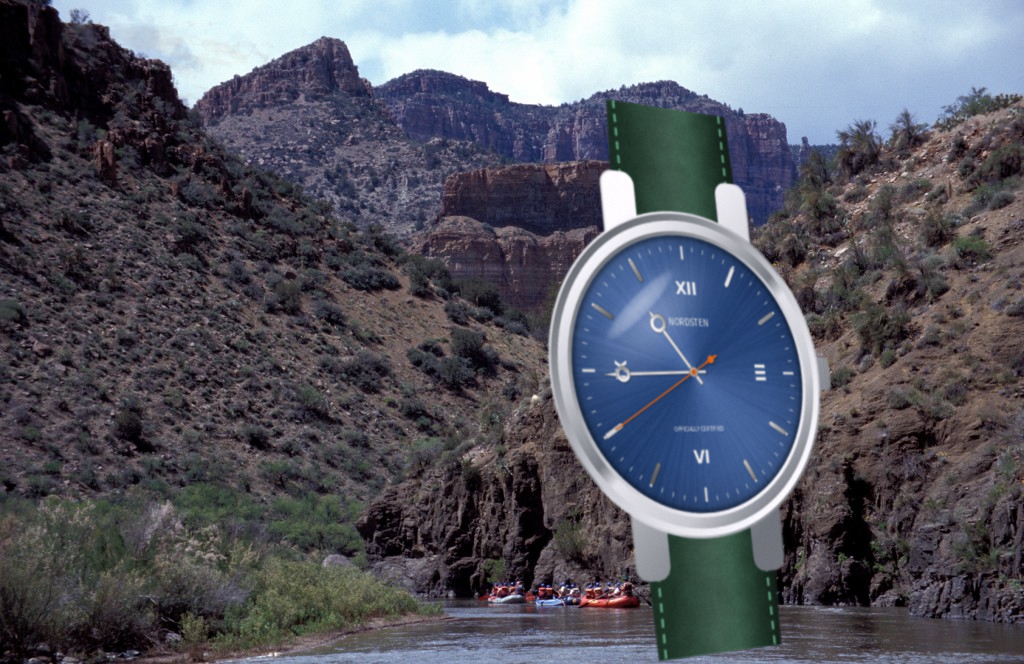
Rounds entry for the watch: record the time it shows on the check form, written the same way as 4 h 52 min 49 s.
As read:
10 h 44 min 40 s
